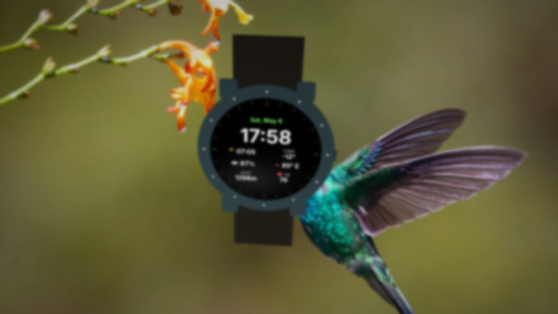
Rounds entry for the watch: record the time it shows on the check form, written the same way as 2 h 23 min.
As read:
17 h 58 min
